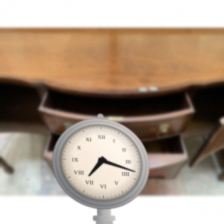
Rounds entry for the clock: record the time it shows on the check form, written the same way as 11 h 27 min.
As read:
7 h 18 min
